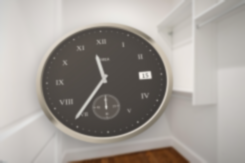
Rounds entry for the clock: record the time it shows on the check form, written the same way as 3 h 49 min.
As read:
11 h 36 min
